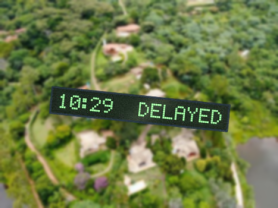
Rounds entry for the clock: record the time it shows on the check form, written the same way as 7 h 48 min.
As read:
10 h 29 min
